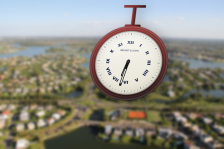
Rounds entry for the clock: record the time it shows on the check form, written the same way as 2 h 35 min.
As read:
6 h 32 min
